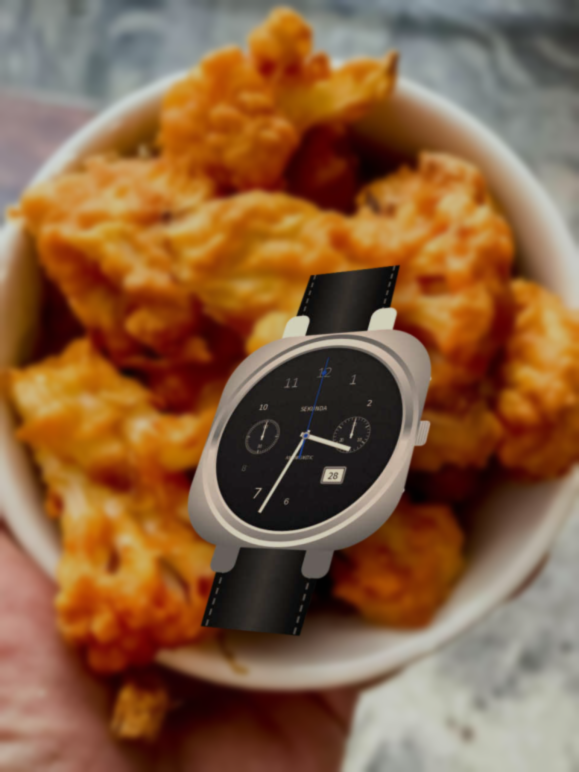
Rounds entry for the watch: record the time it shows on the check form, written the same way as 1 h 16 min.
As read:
3 h 33 min
